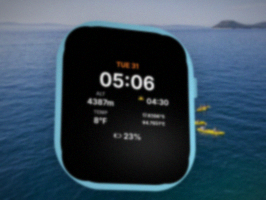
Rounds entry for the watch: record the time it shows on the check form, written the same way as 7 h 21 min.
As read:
5 h 06 min
